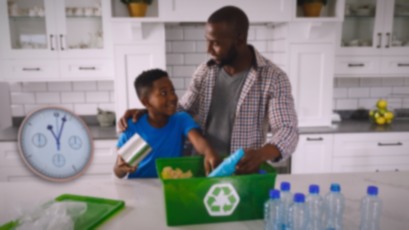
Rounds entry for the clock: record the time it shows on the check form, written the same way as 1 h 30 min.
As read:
11 h 03 min
